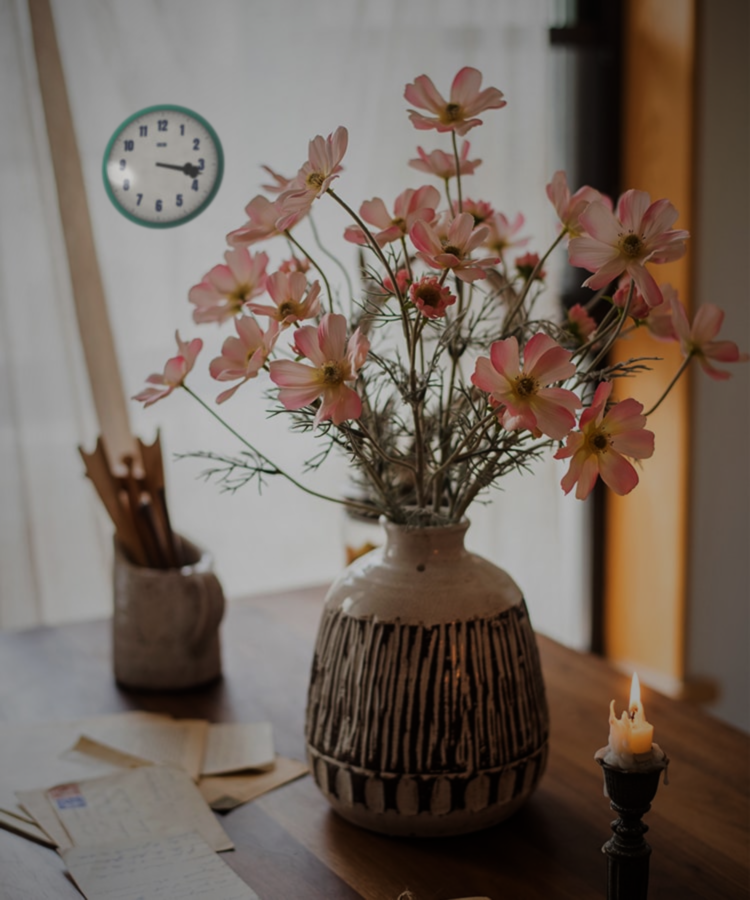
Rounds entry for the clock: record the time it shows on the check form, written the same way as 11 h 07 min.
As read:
3 h 17 min
